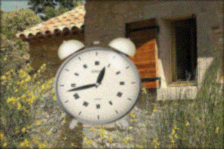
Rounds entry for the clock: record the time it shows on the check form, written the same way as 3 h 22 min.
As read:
12 h 43 min
